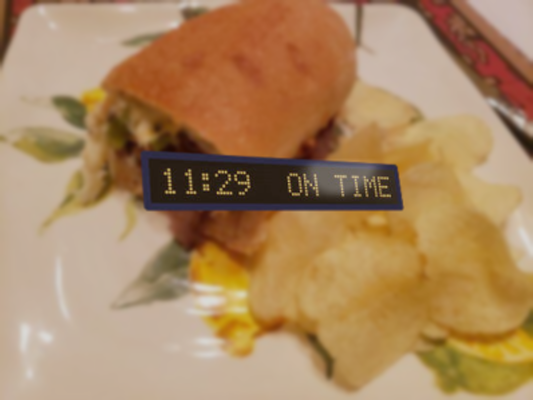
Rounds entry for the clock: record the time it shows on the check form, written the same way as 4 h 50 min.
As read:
11 h 29 min
